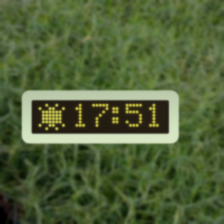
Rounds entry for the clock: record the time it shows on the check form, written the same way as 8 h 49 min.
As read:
17 h 51 min
